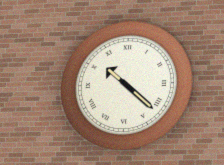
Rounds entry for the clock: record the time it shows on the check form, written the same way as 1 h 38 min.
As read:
10 h 22 min
